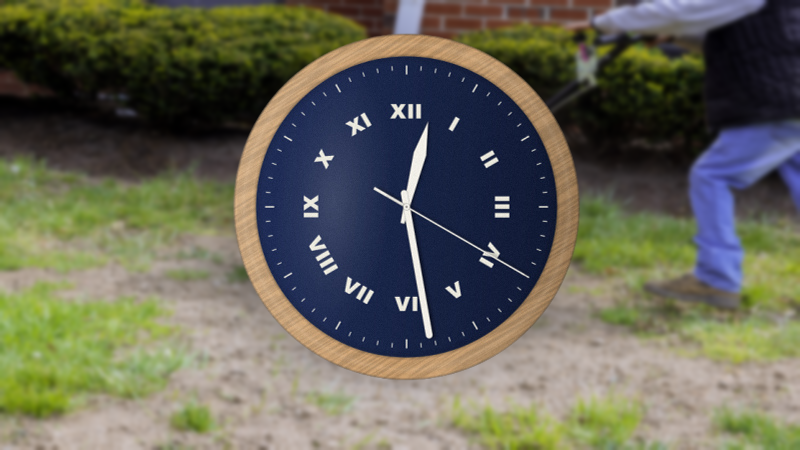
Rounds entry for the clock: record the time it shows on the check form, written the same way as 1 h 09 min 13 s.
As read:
12 h 28 min 20 s
